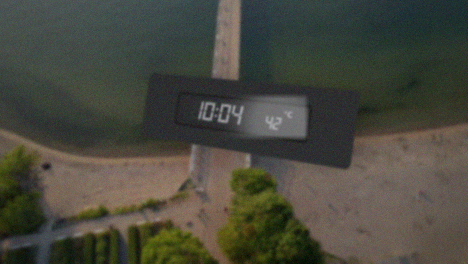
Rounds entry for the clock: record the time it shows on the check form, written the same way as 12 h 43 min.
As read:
10 h 04 min
